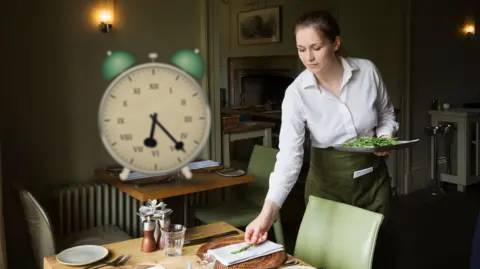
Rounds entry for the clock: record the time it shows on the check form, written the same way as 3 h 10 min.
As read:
6 h 23 min
